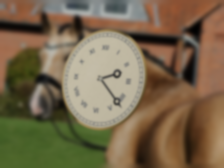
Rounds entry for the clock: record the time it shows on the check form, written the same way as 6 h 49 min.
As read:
2 h 22 min
